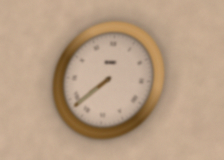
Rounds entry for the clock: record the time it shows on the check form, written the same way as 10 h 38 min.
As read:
7 h 38 min
